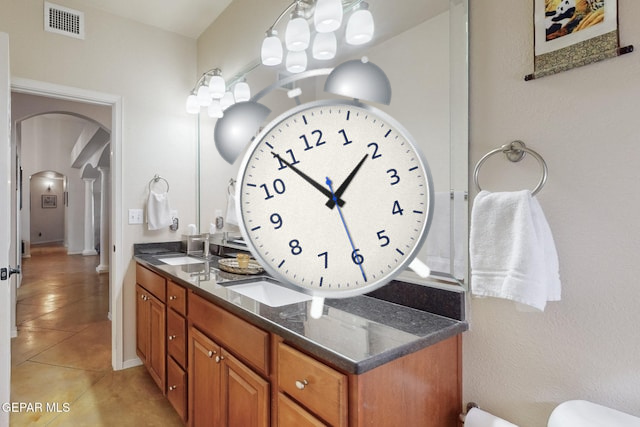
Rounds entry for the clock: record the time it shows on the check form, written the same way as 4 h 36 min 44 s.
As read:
1 h 54 min 30 s
